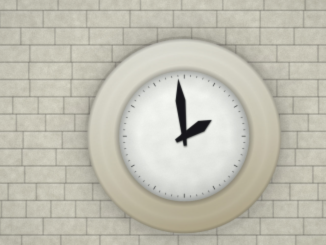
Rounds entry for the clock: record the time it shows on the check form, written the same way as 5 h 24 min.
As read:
1 h 59 min
